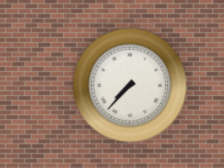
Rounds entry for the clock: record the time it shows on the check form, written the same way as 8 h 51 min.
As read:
7 h 37 min
